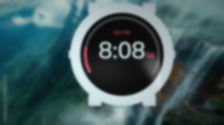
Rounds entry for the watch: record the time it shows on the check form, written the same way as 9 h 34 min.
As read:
8 h 08 min
